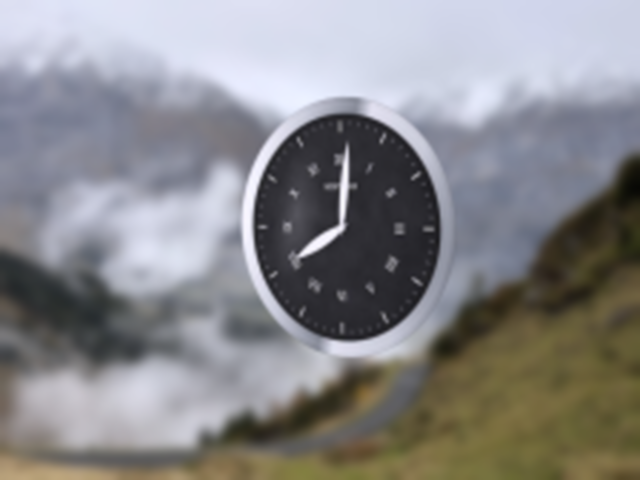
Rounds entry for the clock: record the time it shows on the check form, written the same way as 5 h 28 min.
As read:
8 h 01 min
